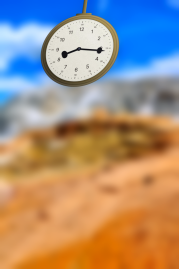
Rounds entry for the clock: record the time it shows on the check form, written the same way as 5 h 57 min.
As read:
8 h 16 min
